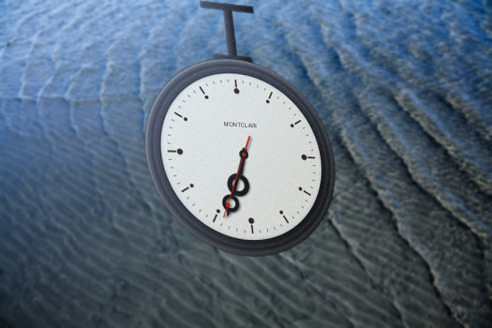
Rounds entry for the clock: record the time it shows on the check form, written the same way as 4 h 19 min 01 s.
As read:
6 h 33 min 34 s
